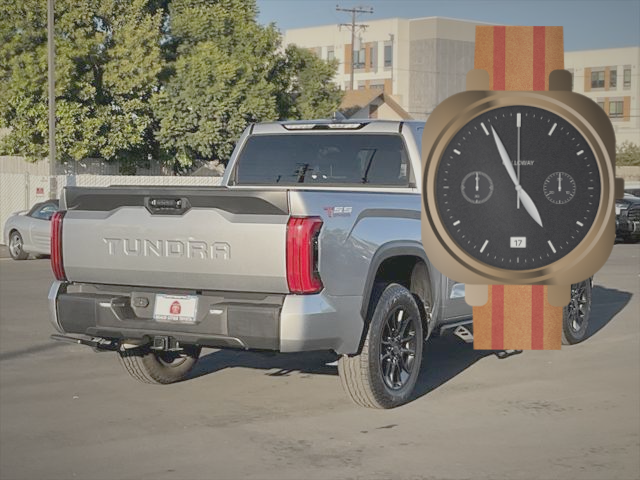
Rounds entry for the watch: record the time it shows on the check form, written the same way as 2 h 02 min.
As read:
4 h 56 min
